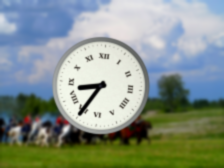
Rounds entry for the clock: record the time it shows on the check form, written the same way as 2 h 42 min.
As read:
8 h 35 min
